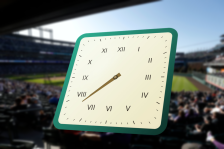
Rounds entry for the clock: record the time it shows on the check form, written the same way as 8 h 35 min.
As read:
7 h 38 min
